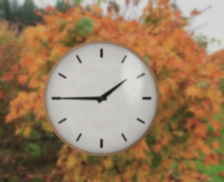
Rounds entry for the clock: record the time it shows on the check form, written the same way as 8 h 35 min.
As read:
1 h 45 min
